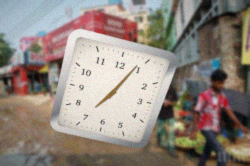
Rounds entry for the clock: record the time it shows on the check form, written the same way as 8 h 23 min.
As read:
7 h 04 min
